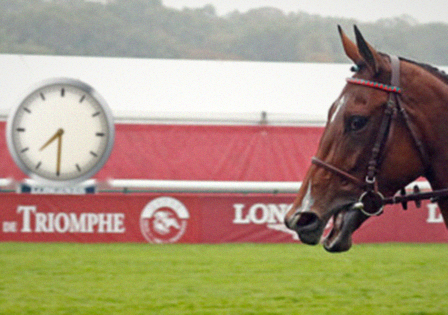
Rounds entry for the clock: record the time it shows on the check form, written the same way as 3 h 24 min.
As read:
7 h 30 min
